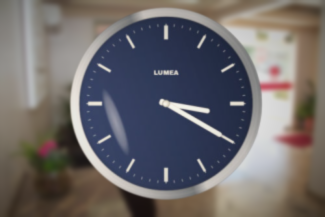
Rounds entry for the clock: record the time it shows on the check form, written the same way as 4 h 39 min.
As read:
3 h 20 min
